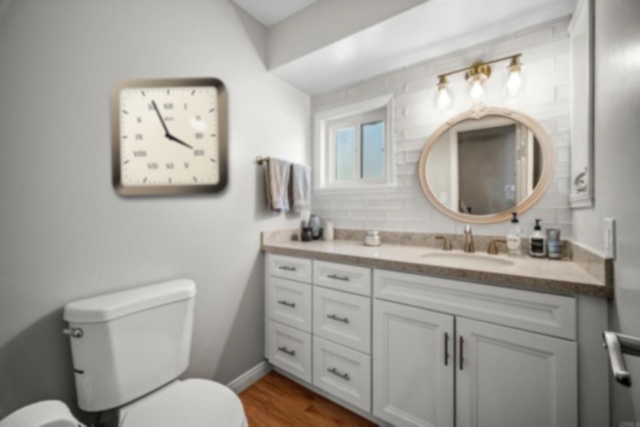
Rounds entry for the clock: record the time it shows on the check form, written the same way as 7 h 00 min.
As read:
3 h 56 min
